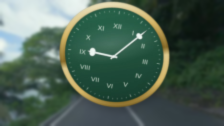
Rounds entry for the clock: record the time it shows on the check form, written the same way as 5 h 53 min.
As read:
9 h 07 min
